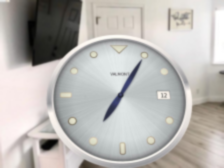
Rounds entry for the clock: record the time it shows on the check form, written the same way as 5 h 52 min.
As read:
7 h 05 min
